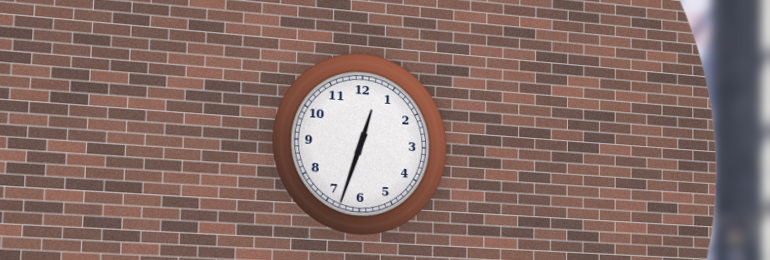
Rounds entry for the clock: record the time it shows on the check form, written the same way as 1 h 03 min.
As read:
12 h 33 min
